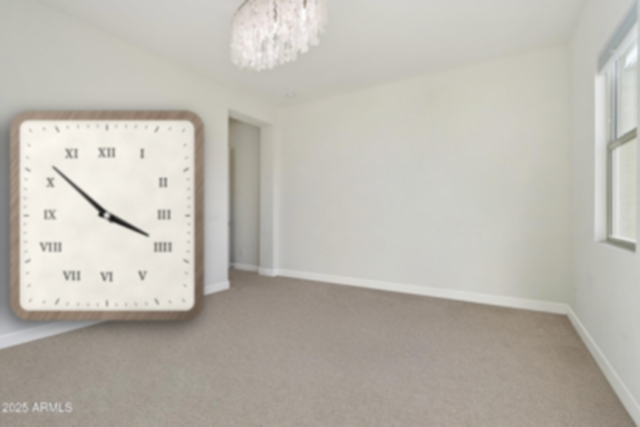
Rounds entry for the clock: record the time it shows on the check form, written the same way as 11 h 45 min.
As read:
3 h 52 min
